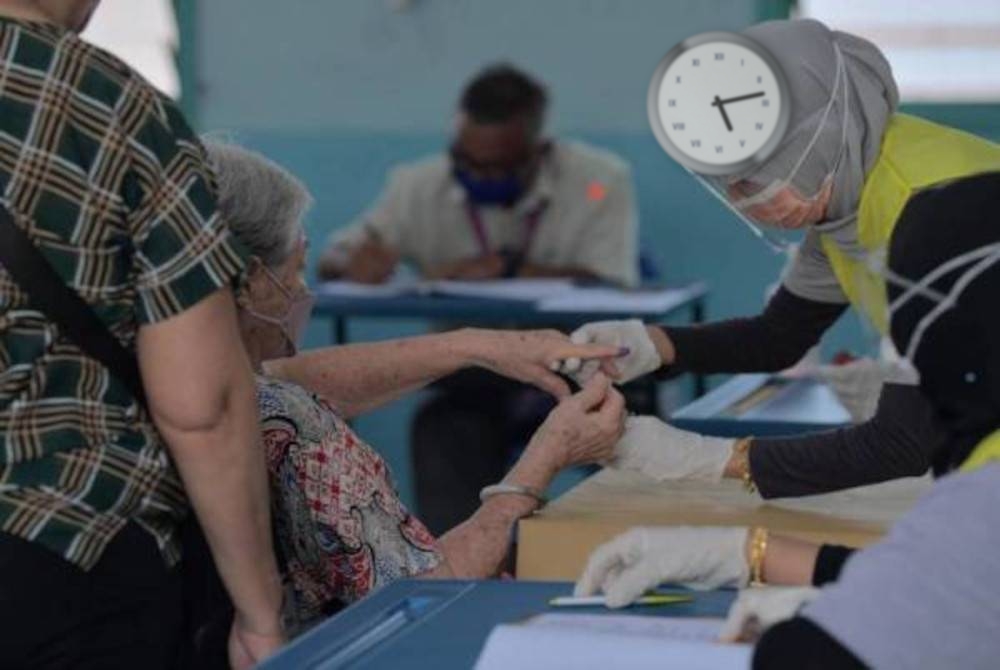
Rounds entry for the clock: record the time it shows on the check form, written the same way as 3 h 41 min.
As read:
5 h 13 min
